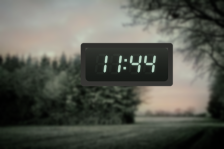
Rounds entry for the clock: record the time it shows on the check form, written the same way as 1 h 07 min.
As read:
11 h 44 min
